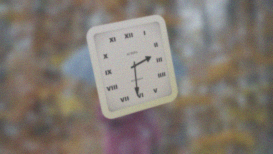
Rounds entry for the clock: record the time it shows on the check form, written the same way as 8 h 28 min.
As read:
2 h 31 min
